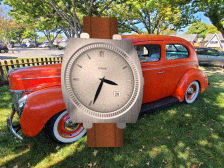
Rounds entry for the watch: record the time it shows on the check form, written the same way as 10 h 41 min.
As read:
3 h 34 min
